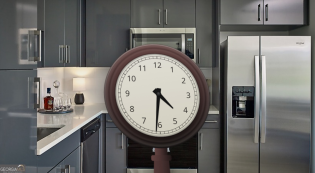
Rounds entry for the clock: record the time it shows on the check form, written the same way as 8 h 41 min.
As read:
4 h 31 min
